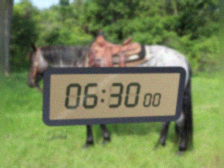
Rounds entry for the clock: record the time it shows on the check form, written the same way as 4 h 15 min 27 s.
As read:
6 h 30 min 00 s
